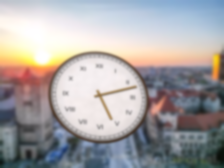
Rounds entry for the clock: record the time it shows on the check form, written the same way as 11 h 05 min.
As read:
5 h 12 min
